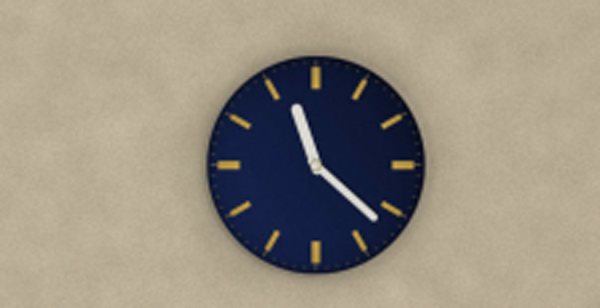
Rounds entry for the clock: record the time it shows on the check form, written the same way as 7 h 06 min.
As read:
11 h 22 min
